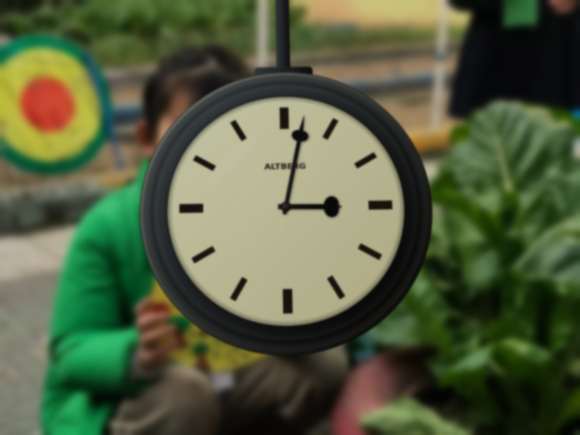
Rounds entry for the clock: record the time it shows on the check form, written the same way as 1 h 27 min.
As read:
3 h 02 min
